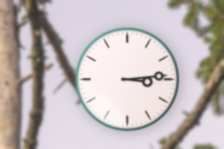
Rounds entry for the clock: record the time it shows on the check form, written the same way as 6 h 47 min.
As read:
3 h 14 min
